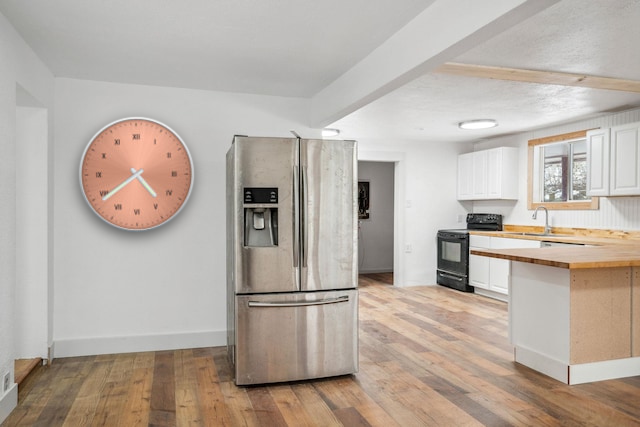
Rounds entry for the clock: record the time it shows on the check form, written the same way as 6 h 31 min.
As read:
4 h 39 min
